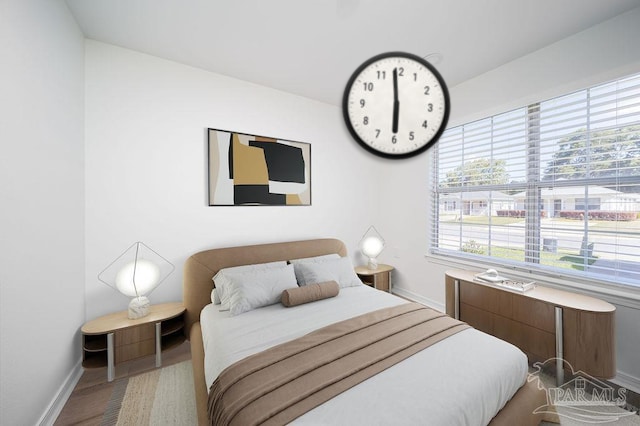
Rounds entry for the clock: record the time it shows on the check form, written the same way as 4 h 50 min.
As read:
5 h 59 min
